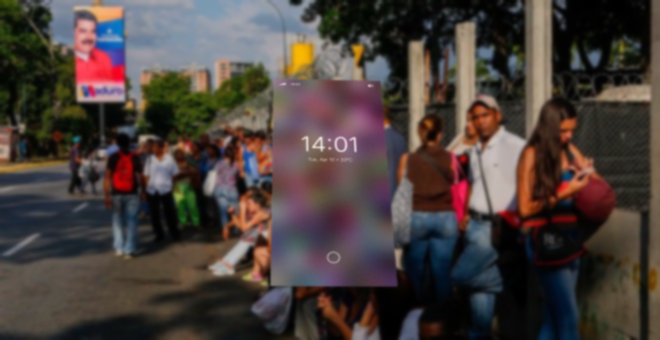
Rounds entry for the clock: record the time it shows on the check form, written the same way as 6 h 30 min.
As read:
14 h 01 min
